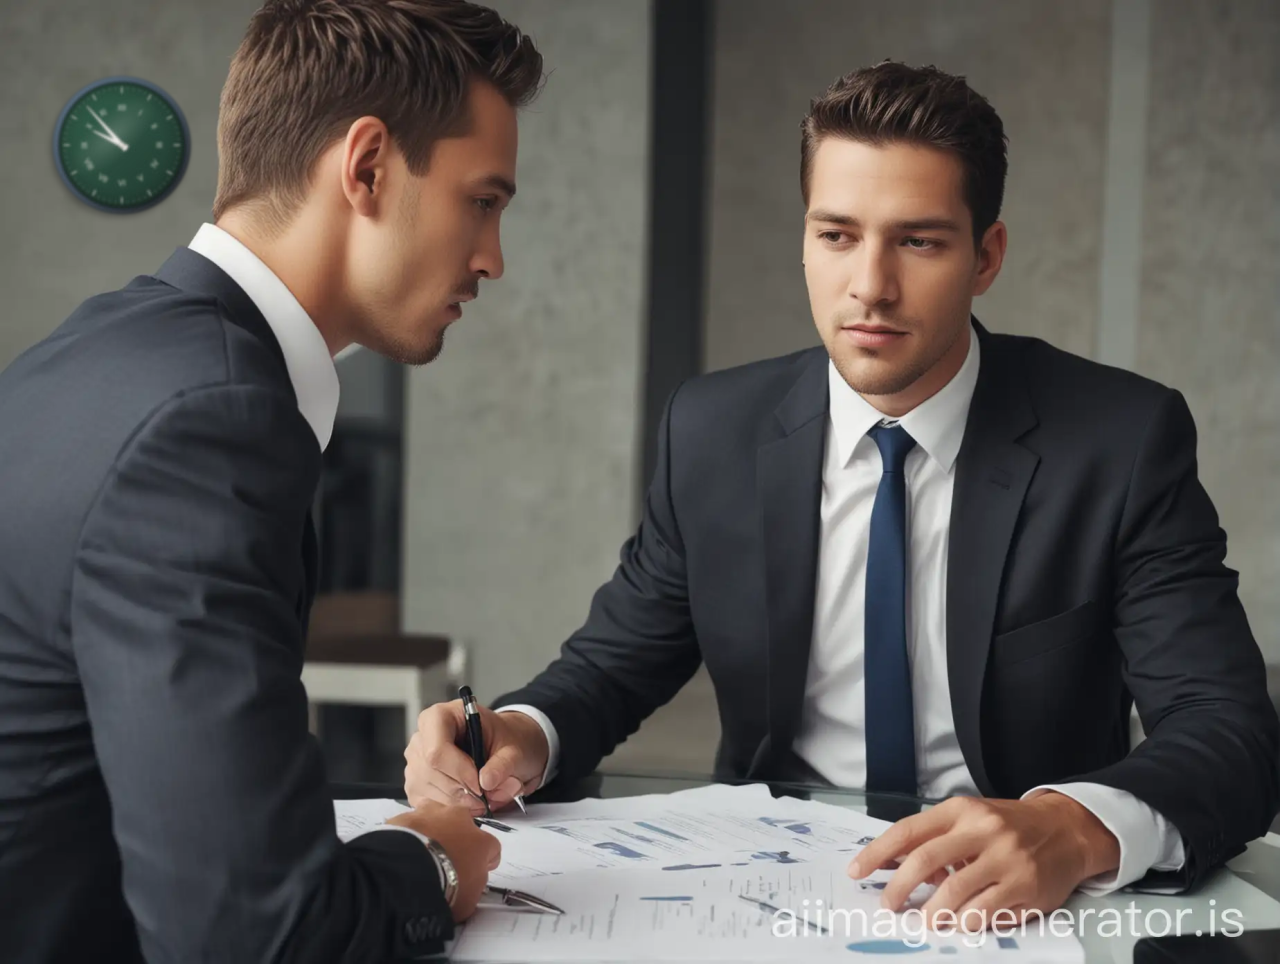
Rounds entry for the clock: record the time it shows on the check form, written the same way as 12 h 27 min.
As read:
9 h 53 min
